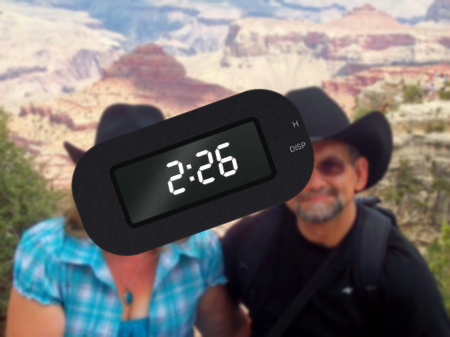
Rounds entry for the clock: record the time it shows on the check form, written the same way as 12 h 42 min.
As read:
2 h 26 min
